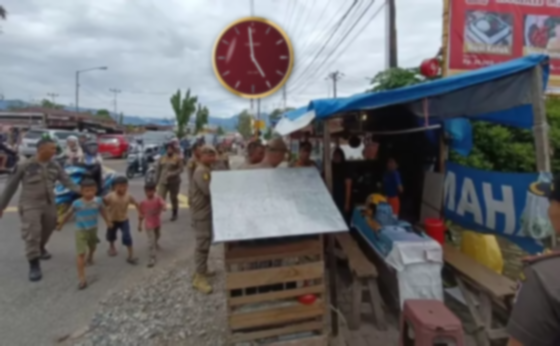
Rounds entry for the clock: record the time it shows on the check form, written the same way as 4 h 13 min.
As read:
4 h 59 min
